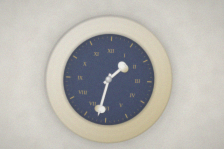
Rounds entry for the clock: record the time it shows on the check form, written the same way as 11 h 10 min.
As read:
1 h 32 min
